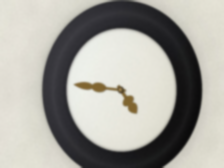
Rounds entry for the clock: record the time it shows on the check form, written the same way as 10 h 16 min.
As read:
4 h 46 min
